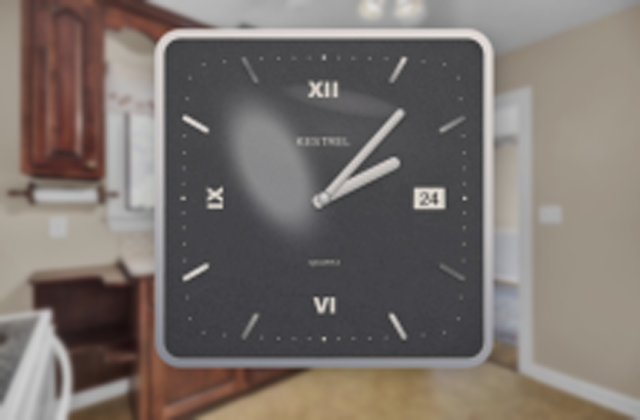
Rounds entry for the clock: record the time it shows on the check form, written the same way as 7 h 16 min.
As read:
2 h 07 min
